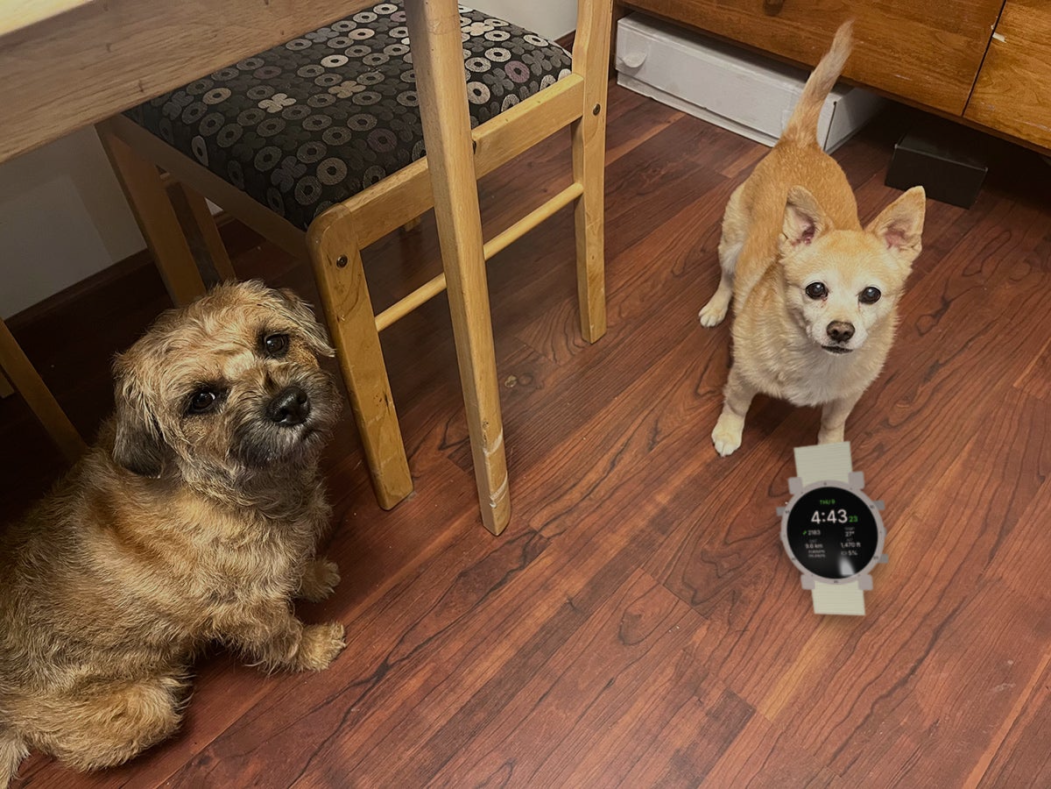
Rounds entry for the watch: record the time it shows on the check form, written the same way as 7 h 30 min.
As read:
4 h 43 min
